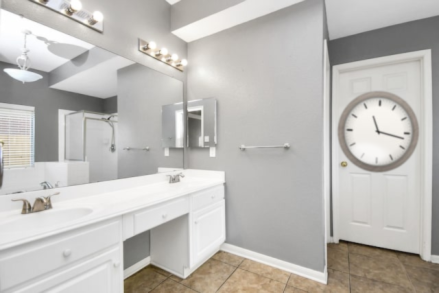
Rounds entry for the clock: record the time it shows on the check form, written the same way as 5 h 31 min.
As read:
11 h 17 min
